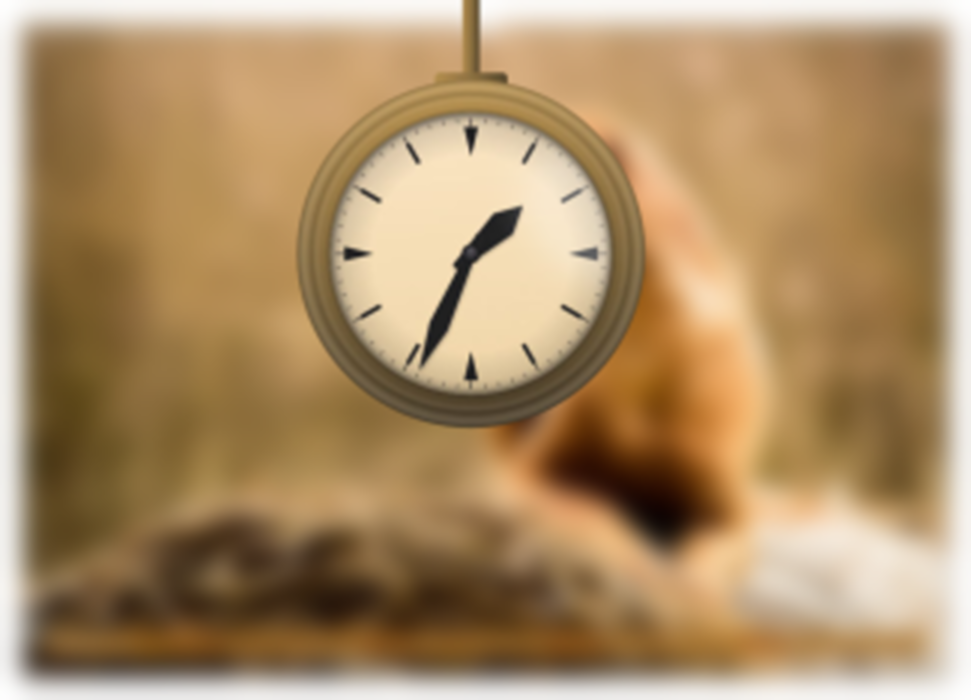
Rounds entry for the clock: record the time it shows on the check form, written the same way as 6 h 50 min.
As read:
1 h 34 min
